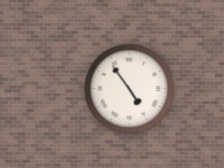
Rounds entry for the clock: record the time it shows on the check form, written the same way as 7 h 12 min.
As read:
4 h 54 min
